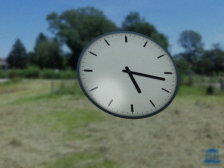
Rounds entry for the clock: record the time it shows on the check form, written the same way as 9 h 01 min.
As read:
5 h 17 min
